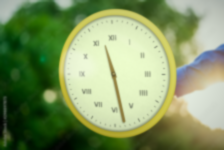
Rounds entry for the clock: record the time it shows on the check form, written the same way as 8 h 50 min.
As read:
11 h 28 min
